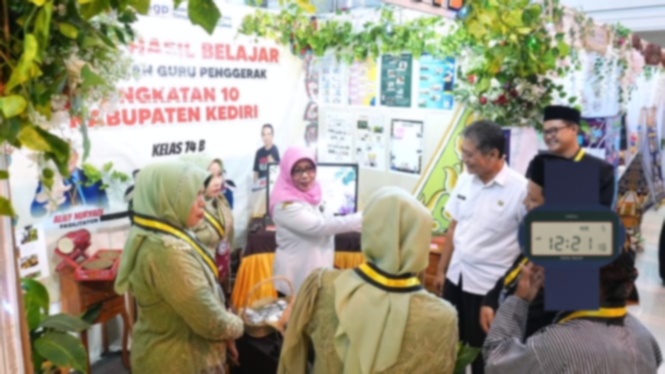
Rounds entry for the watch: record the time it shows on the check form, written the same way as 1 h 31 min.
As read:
12 h 21 min
